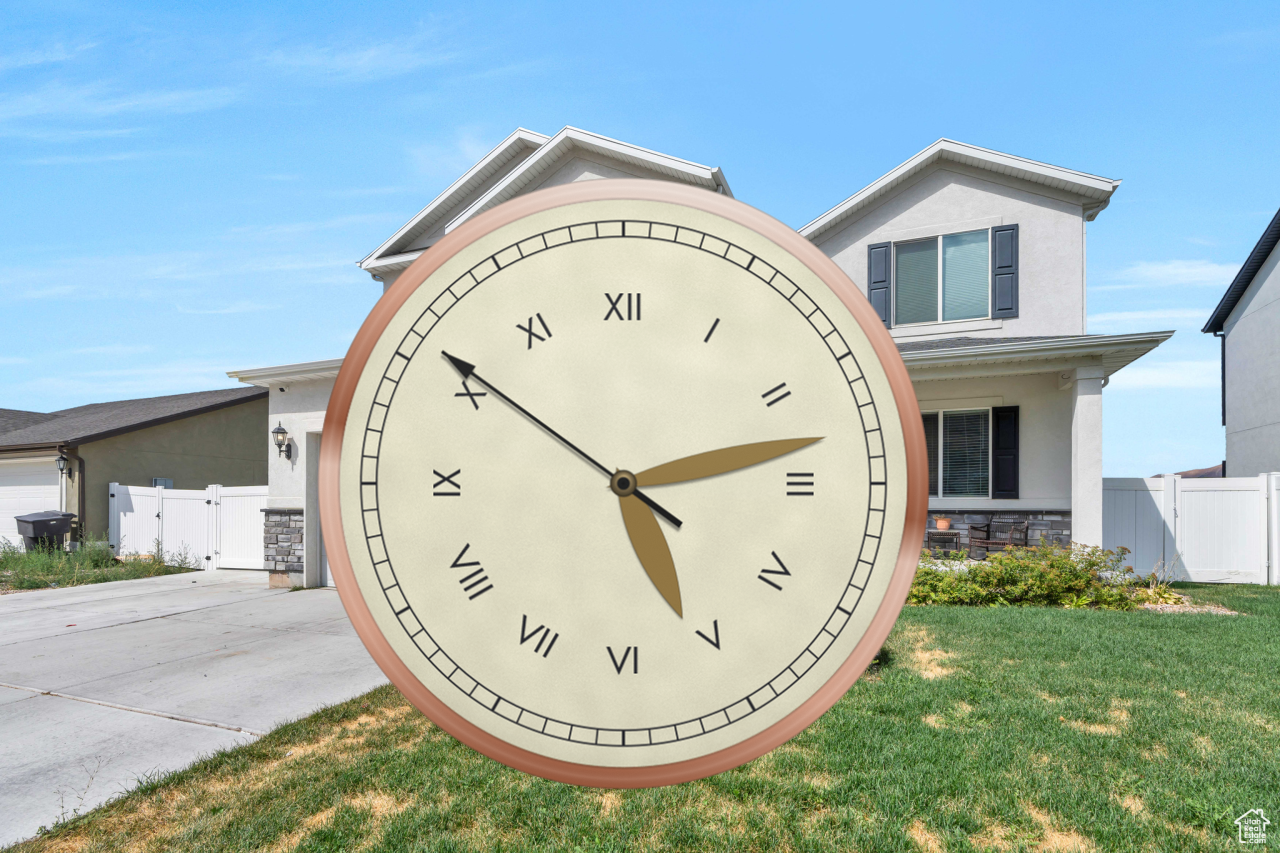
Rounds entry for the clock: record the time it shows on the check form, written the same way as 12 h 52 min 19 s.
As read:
5 h 12 min 51 s
